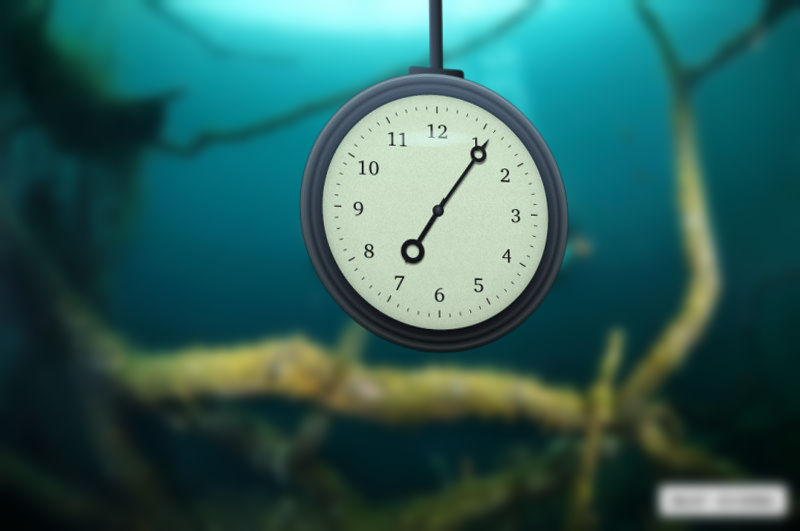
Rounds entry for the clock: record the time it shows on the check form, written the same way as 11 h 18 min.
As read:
7 h 06 min
